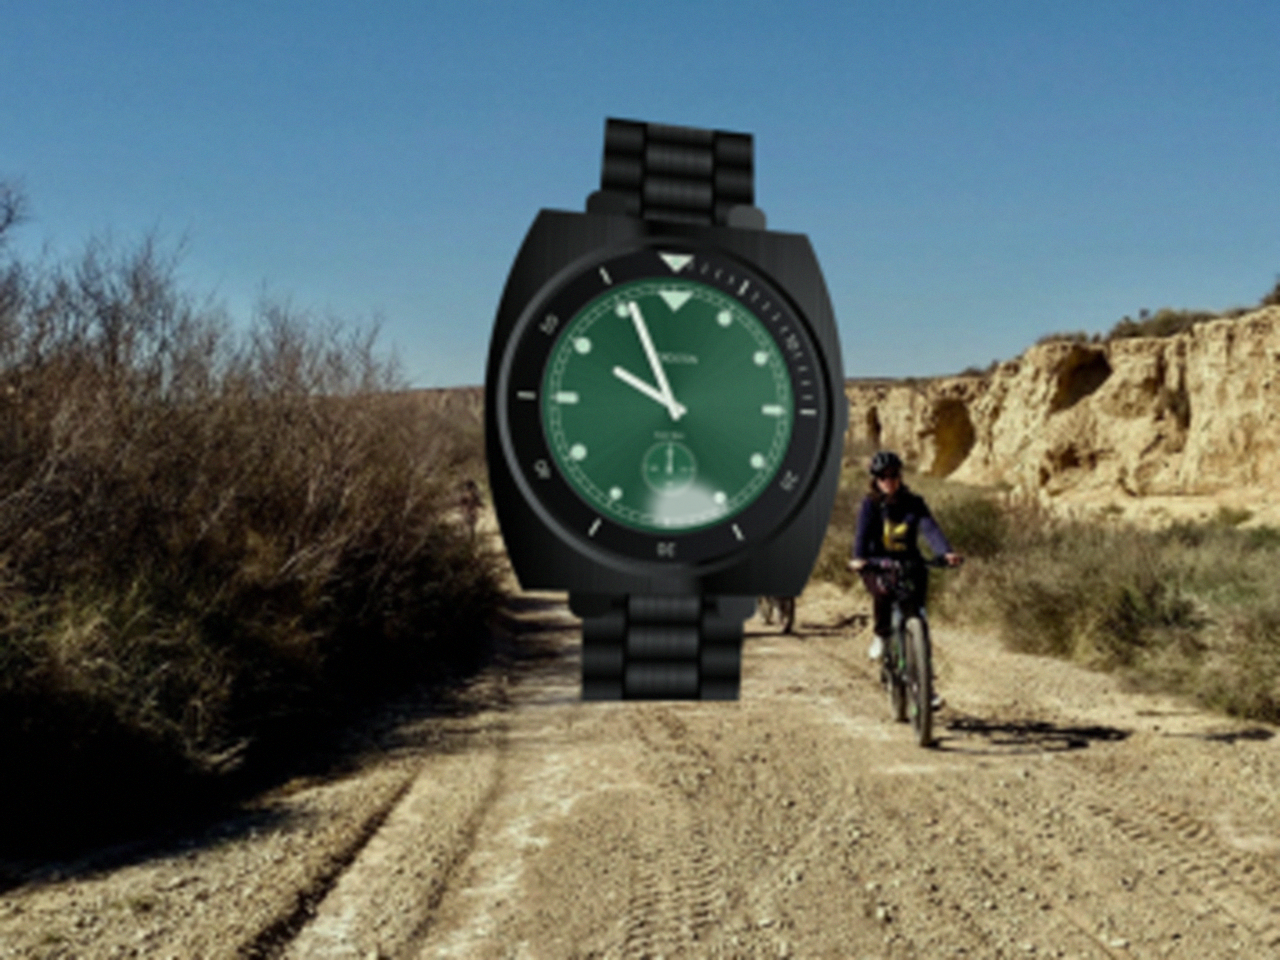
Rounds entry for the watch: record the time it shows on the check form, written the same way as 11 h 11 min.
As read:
9 h 56 min
